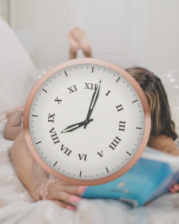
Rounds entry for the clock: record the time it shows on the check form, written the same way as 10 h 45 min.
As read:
8 h 02 min
